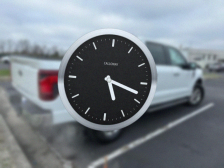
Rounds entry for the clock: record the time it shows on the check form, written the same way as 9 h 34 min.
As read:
5 h 18 min
